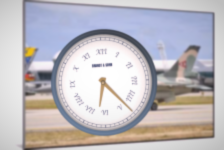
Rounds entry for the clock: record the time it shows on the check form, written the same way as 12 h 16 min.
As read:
6 h 23 min
